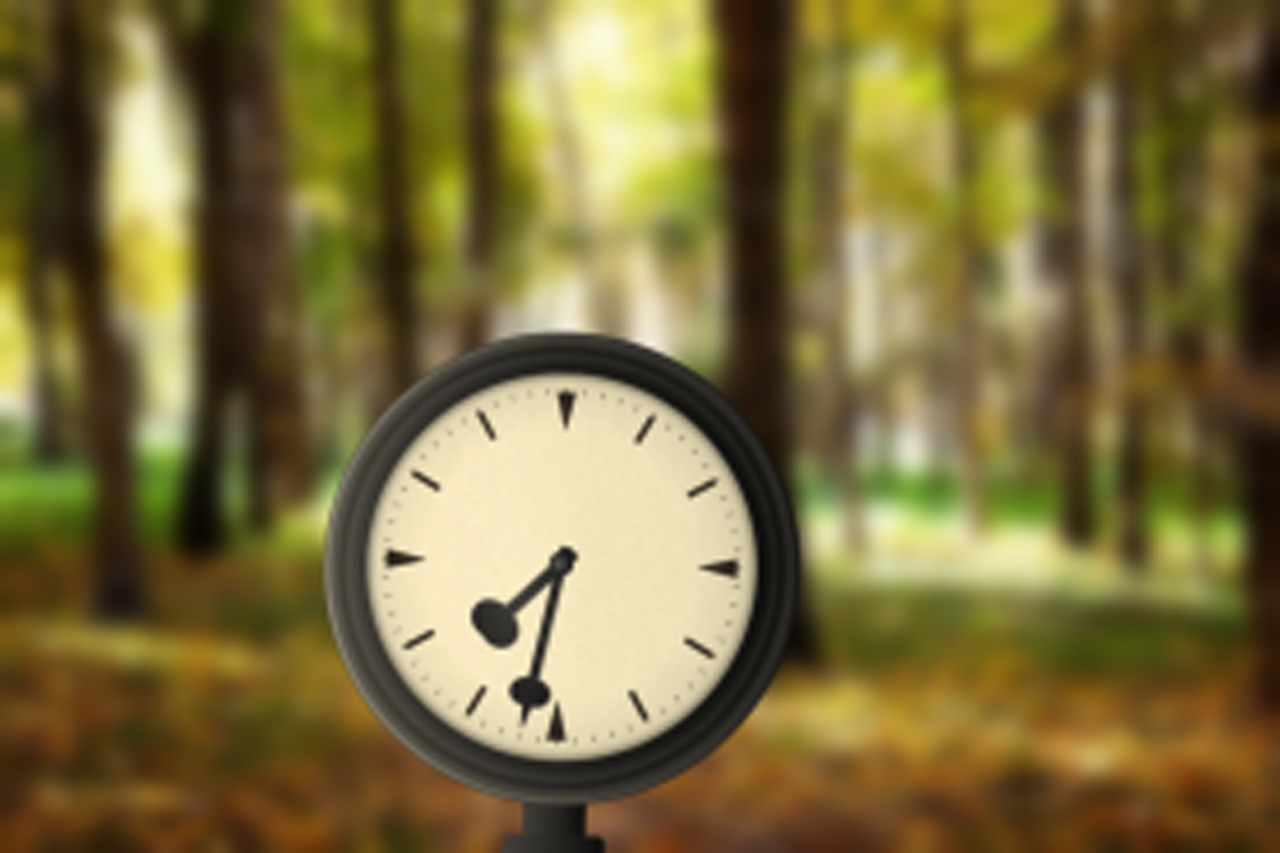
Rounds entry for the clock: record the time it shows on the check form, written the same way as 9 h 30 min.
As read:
7 h 32 min
